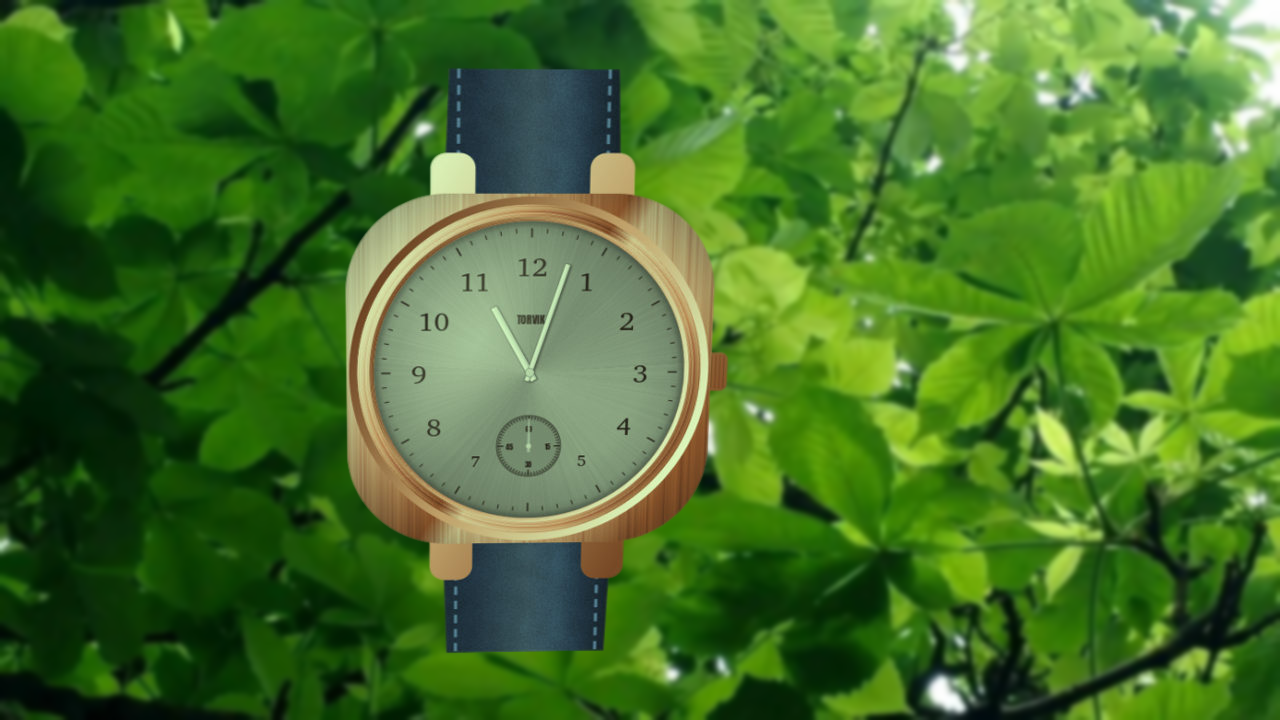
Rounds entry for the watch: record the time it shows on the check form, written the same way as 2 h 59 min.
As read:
11 h 03 min
